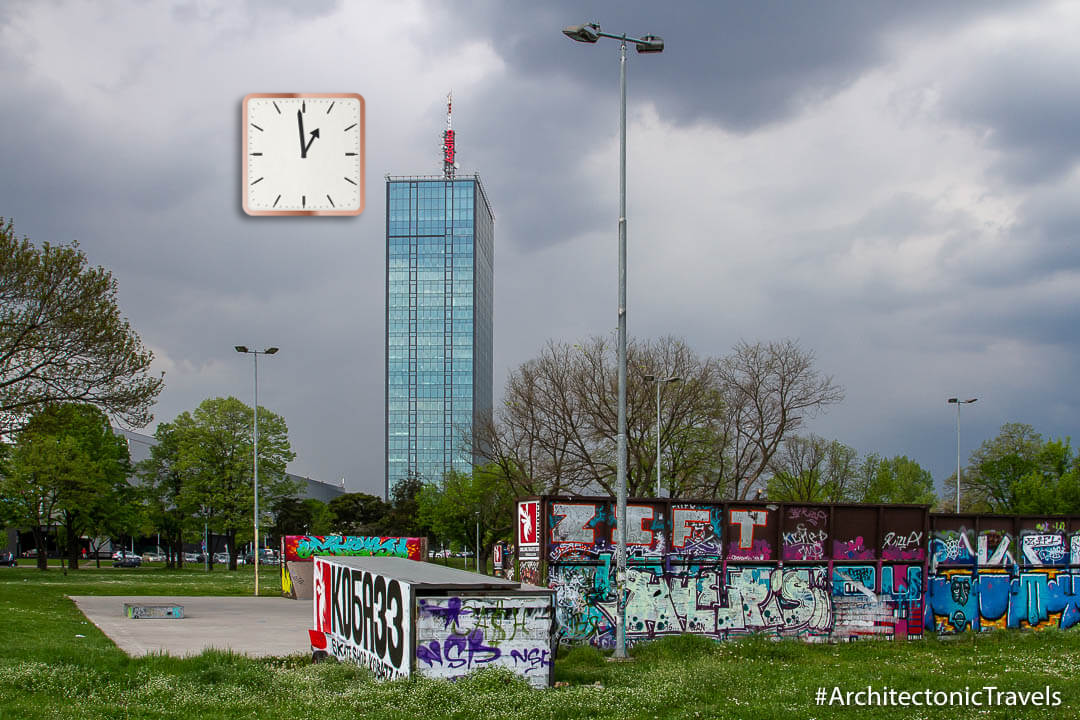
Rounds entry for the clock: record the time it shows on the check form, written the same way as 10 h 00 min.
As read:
12 h 59 min
